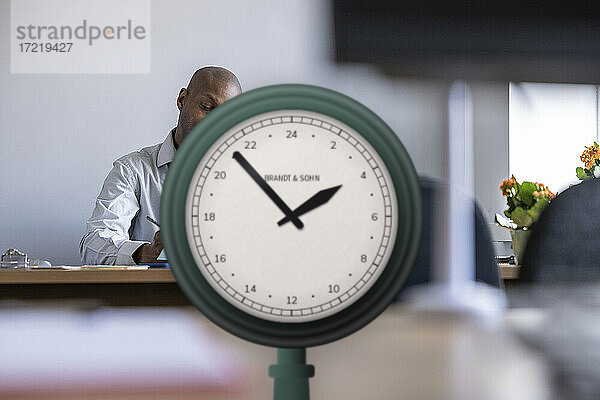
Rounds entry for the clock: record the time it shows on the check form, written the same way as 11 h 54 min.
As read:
3 h 53 min
